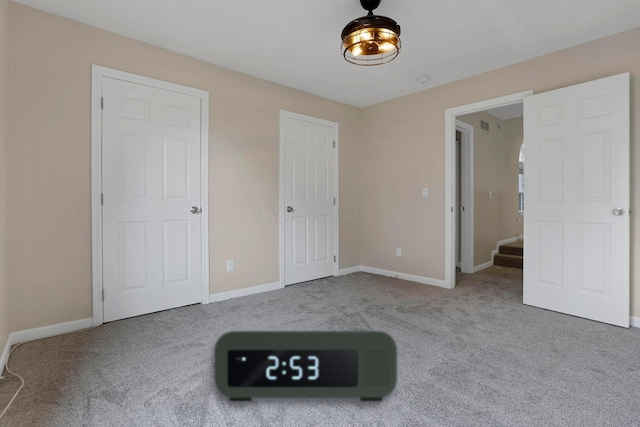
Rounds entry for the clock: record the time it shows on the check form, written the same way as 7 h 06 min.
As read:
2 h 53 min
